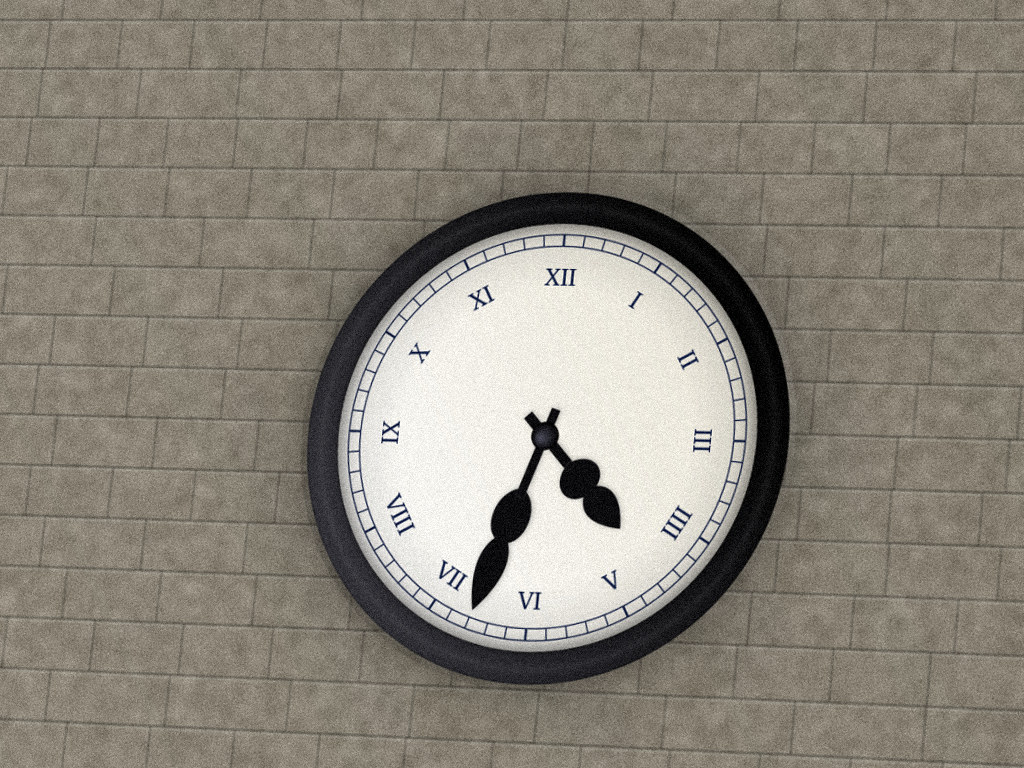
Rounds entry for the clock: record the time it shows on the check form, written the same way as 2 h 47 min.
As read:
4 h 33 min
